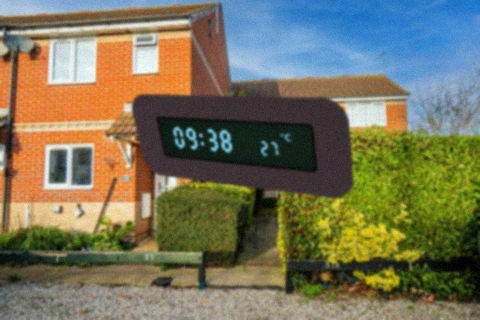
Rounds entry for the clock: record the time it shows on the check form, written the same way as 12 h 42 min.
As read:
9 h 38 min
